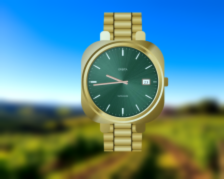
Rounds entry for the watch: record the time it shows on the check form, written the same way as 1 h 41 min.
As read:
9 h 44 min
